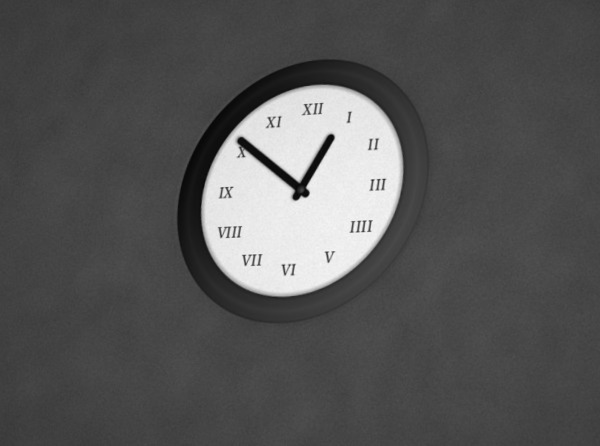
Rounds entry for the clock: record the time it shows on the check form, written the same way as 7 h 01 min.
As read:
12 h 51 min
